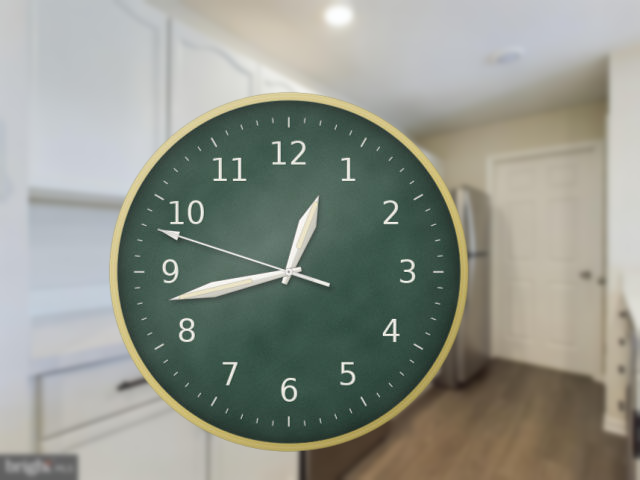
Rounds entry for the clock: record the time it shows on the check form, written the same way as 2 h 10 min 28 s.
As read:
12 h 42 min 48 s
